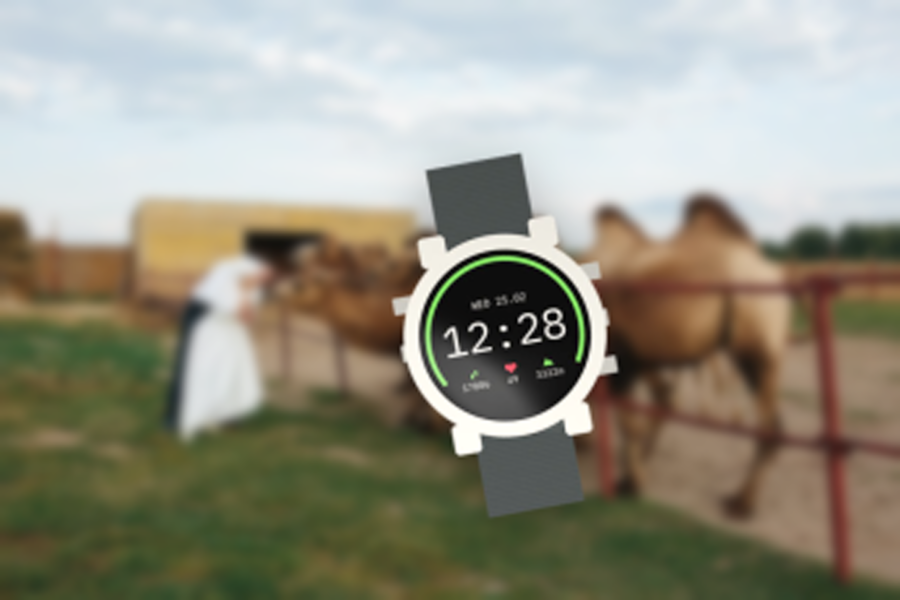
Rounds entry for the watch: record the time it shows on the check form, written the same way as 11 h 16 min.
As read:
12 h 28 min
